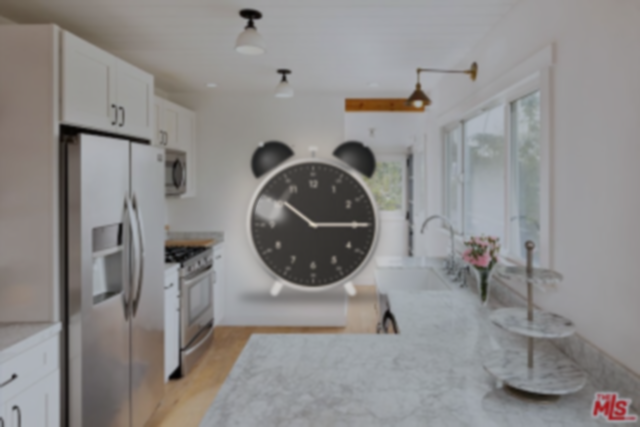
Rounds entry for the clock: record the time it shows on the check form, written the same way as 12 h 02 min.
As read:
10 h 15 min
